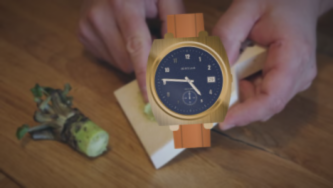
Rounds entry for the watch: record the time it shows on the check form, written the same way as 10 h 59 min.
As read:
4 h 46 min
